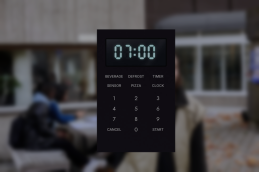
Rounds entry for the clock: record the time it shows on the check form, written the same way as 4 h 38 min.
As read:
7 h 00 min
